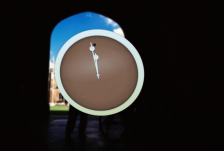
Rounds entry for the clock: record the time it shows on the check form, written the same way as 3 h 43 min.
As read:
11 h 59 min
